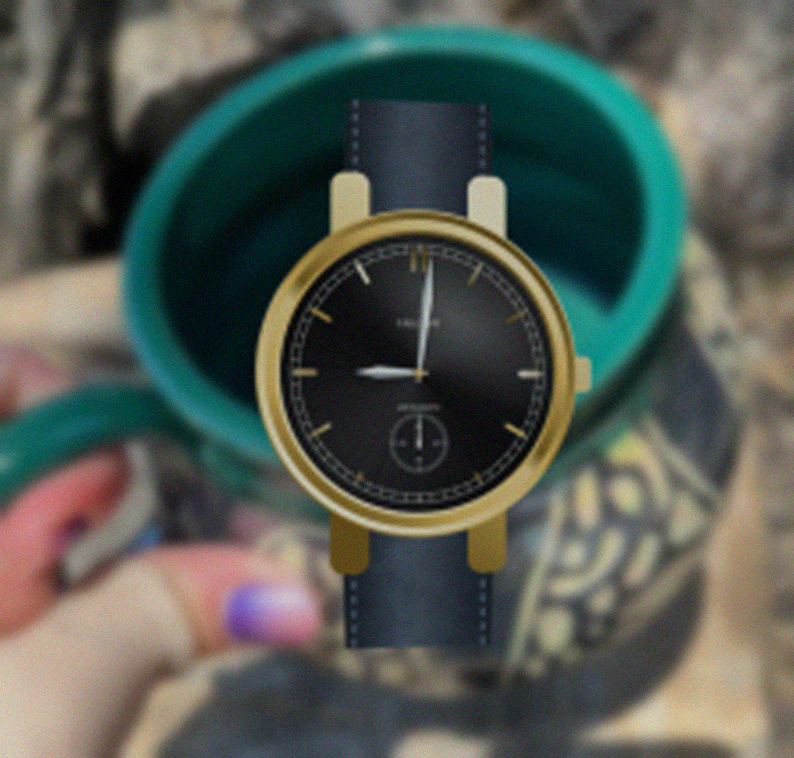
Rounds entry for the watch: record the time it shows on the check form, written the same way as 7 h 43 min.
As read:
9 h 01 min
